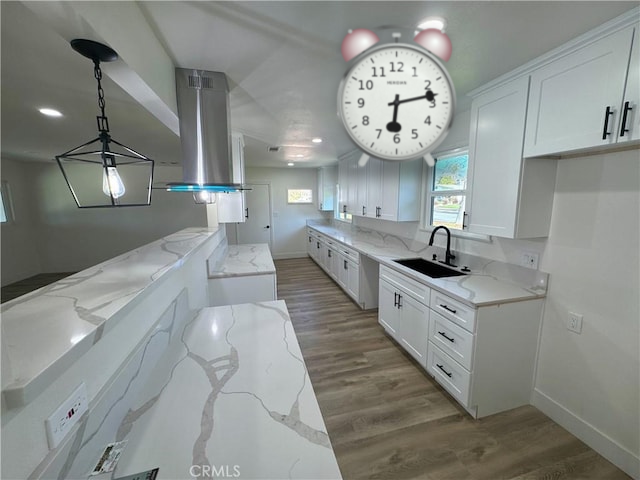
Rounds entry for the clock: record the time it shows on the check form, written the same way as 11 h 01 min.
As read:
6 h 13 min
